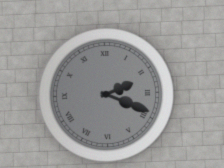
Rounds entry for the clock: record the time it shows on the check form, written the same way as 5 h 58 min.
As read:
2 h 19 min
